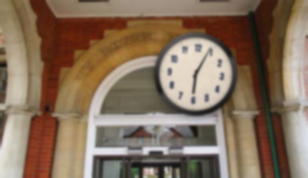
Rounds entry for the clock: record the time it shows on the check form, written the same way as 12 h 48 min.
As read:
6 h 04 min
